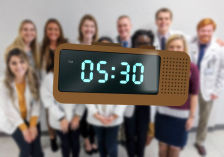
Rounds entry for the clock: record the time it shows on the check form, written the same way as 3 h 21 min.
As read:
5 h 30 min
